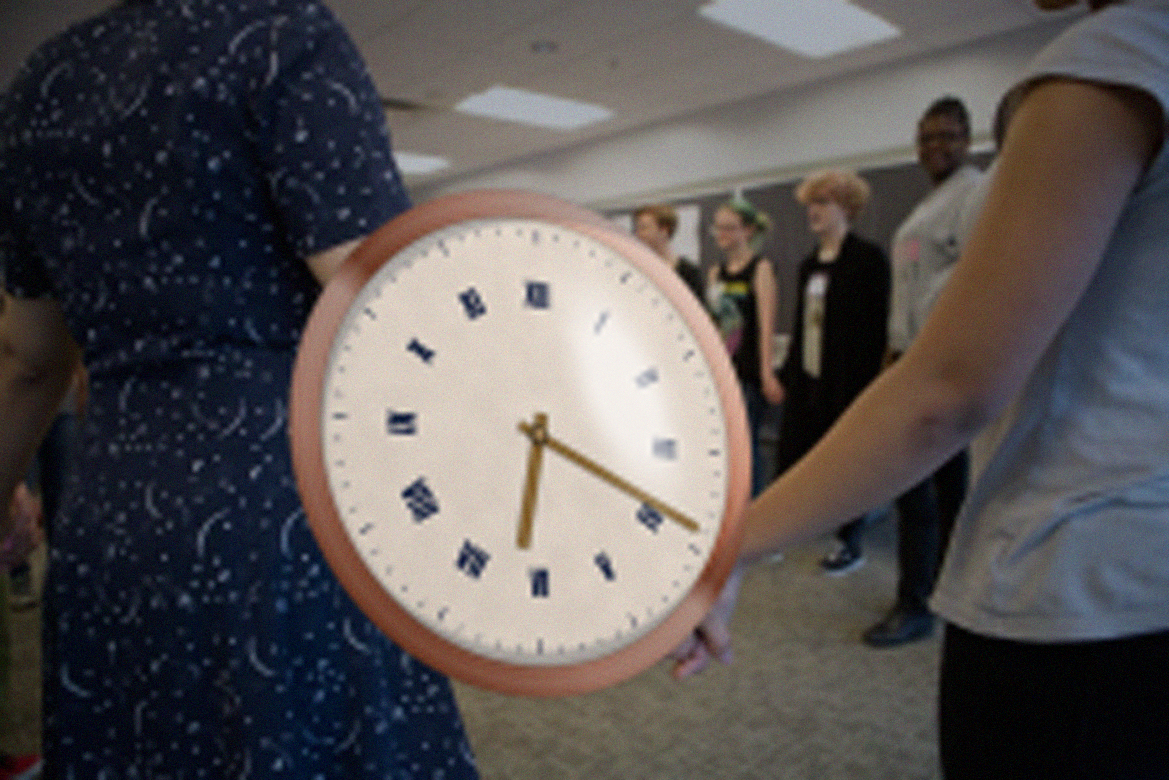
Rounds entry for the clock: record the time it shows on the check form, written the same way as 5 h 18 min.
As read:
6 h 19 min
